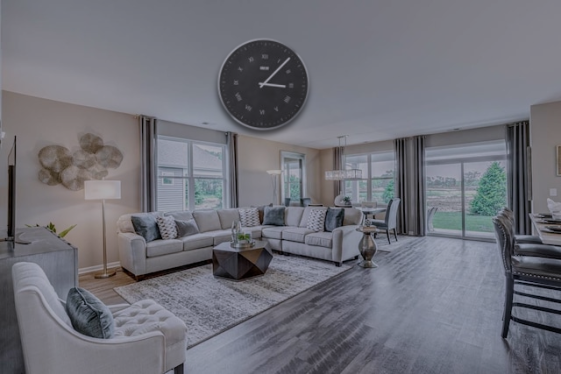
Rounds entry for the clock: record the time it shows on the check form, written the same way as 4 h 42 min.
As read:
3 h 07 min
